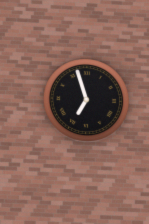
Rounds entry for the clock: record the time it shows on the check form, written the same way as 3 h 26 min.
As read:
6 h 57 min
